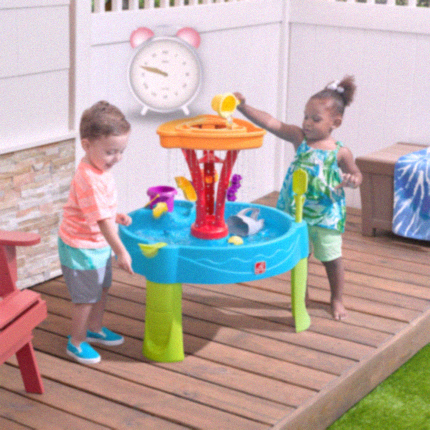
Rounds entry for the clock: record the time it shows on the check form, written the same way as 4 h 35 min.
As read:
9 h 48 min
